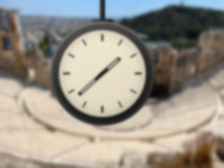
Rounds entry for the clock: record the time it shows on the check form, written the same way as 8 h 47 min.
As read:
1 h 38 min
